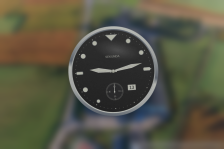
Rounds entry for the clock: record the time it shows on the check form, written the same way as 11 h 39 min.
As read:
9 h 13 min
